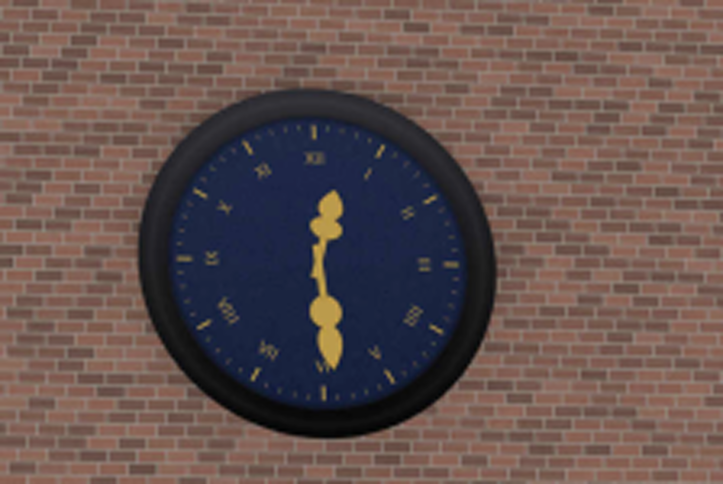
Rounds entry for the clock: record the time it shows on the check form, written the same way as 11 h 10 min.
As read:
12 h 29 min
